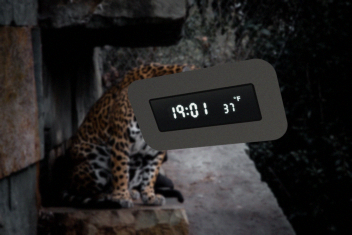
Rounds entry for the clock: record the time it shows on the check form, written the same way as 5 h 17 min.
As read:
19 h 01 min
